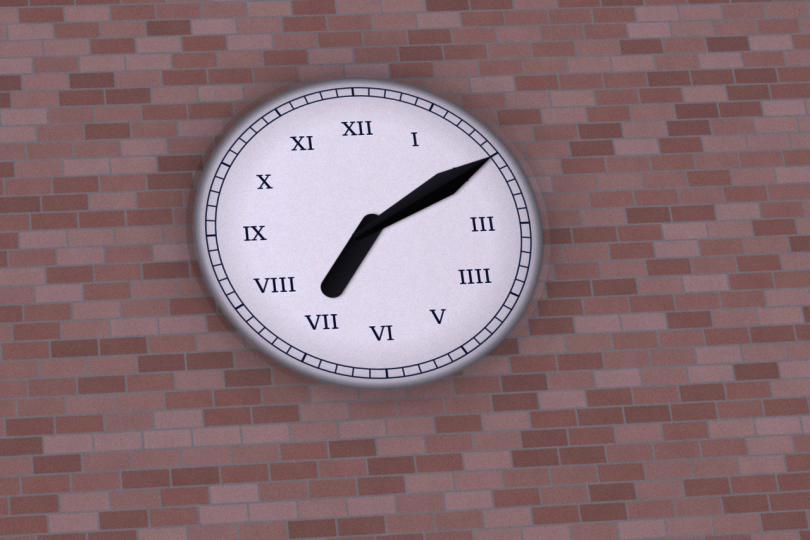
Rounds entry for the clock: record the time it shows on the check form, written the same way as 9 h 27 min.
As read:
7 h 10 min
